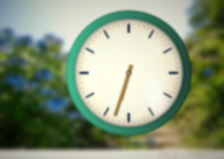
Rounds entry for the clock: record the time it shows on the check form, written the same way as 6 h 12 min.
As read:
6 h 33 min
